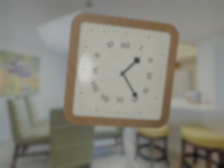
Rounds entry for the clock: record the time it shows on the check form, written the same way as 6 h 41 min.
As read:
1 h 24 min
